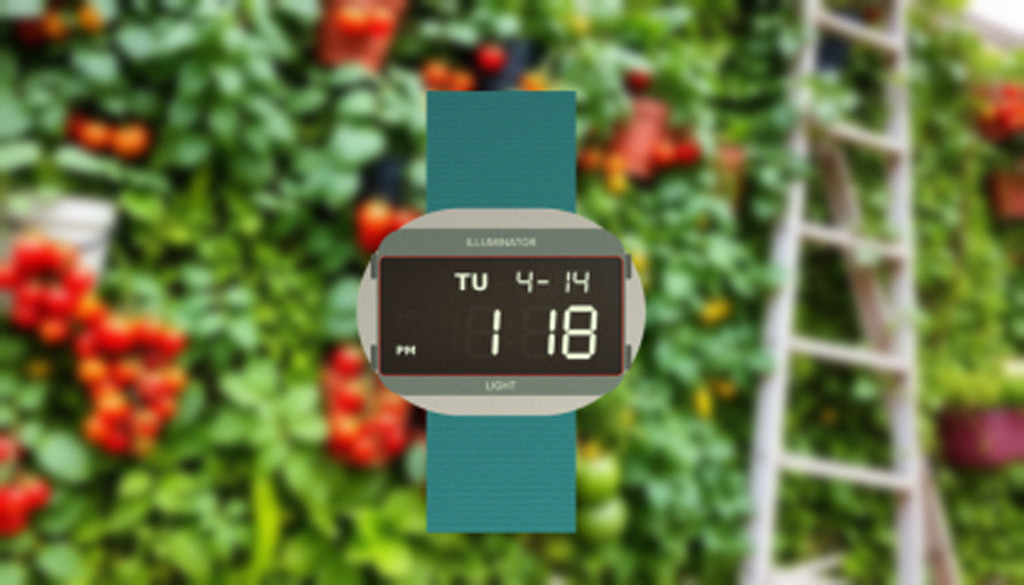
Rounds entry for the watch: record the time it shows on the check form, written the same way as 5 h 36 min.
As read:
1 h 18 min
